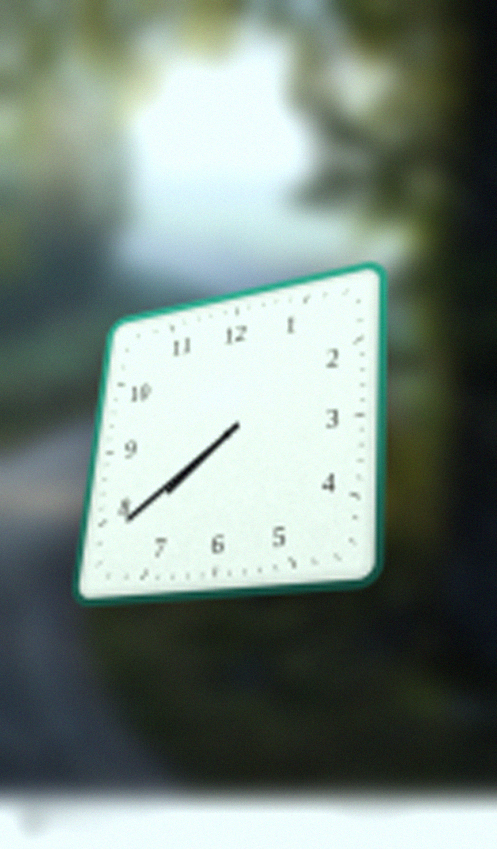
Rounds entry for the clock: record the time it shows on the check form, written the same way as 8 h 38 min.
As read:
7 h 39 min
